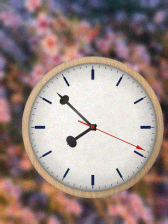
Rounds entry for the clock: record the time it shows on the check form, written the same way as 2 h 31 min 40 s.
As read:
7 h 52 min 19 s
